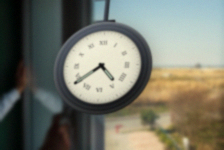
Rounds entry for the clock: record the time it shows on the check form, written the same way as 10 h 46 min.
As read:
4 h 39 min
